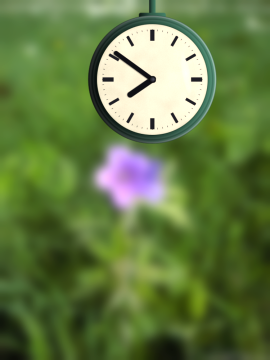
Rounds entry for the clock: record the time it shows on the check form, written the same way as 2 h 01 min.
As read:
7 h 51 min
